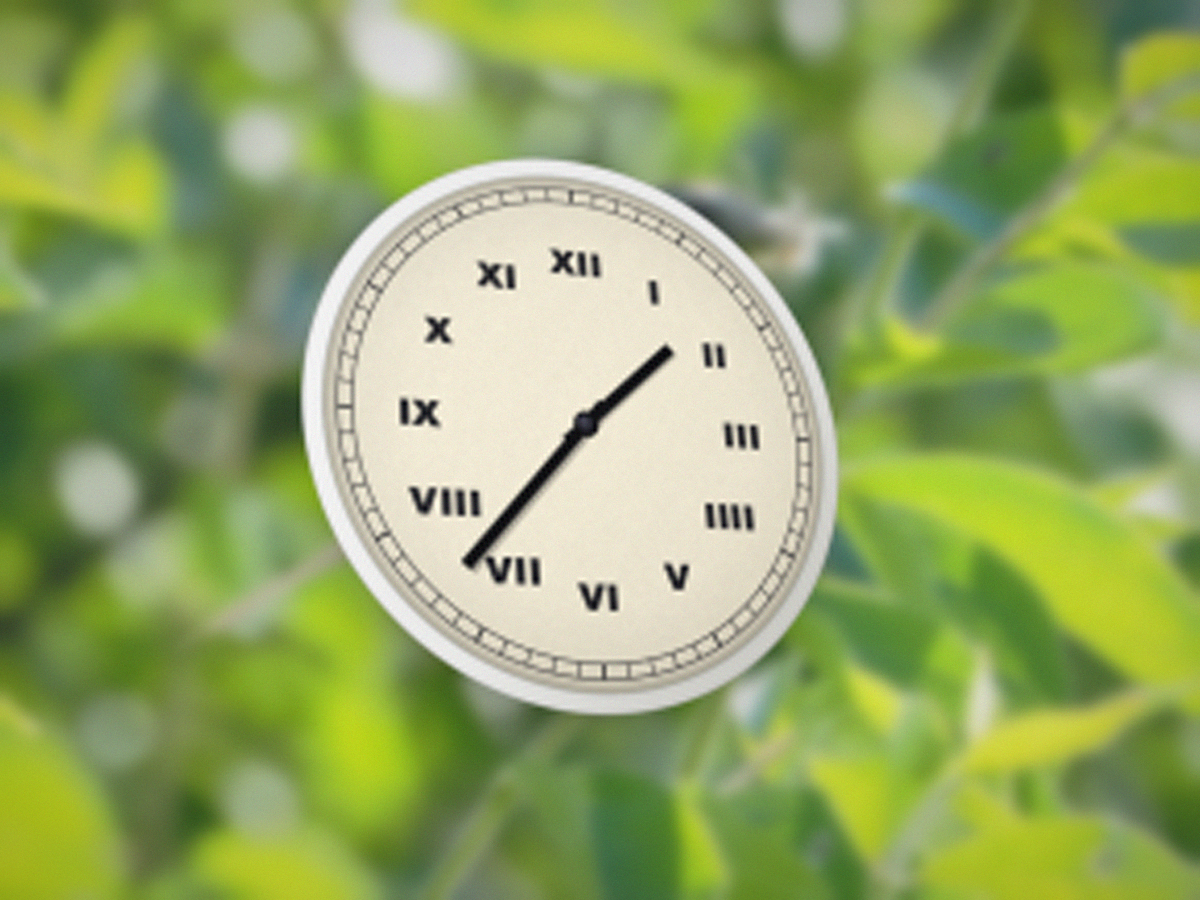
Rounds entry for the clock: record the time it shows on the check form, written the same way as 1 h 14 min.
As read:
1 h 37 min
